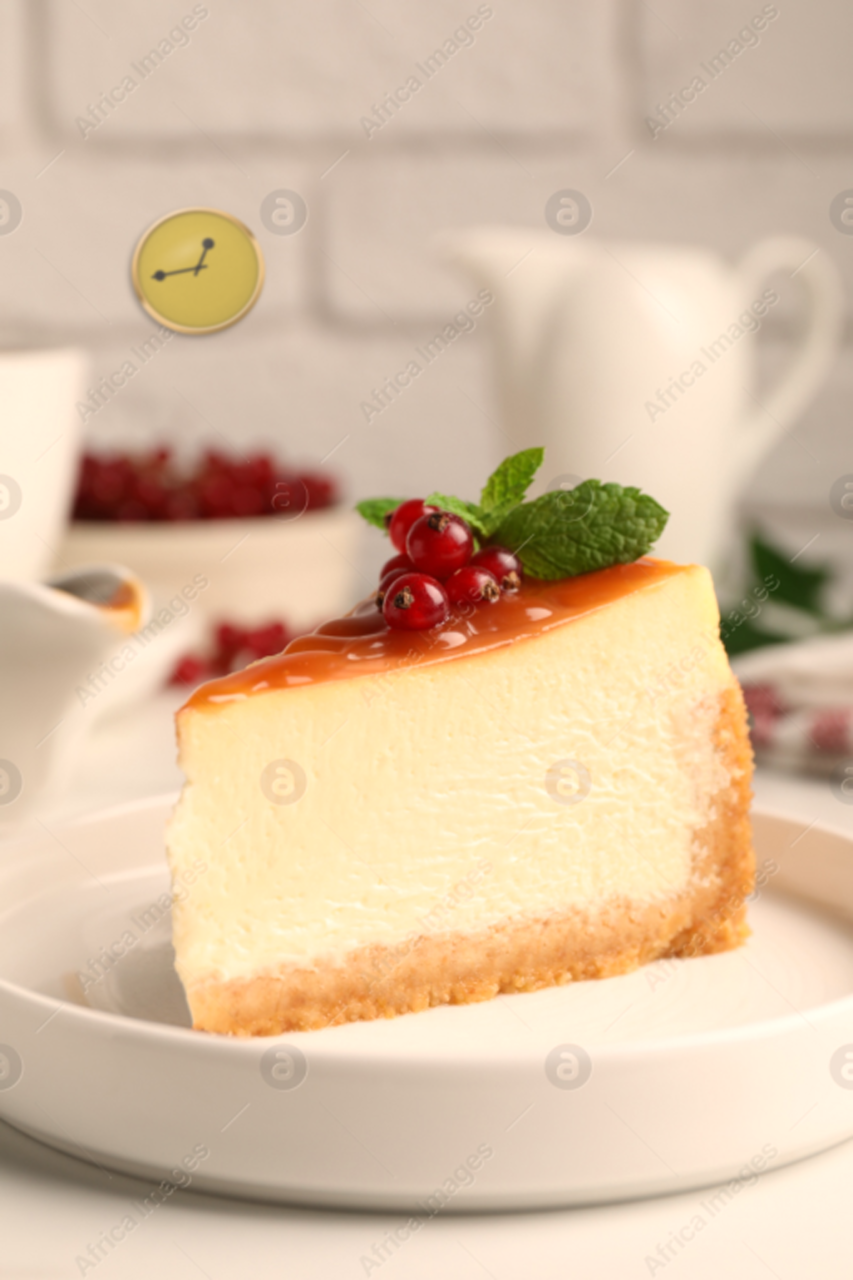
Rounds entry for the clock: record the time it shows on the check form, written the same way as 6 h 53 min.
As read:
12 h 43 min
